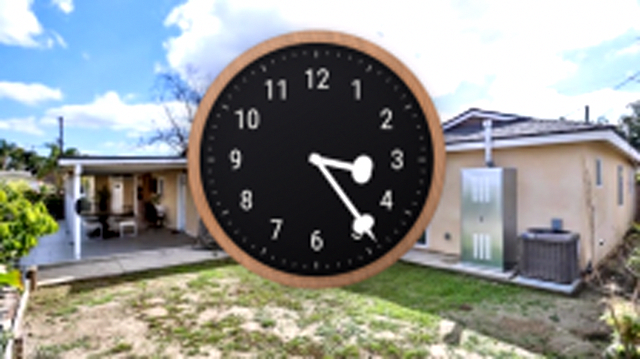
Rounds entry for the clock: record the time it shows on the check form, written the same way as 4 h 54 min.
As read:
3 h 24 min
